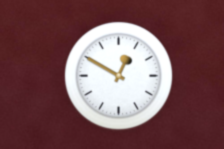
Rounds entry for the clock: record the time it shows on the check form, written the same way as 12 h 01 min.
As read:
12 h 50 min
